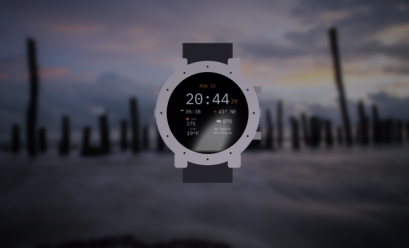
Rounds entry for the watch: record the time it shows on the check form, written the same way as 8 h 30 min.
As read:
20 h 44 min
